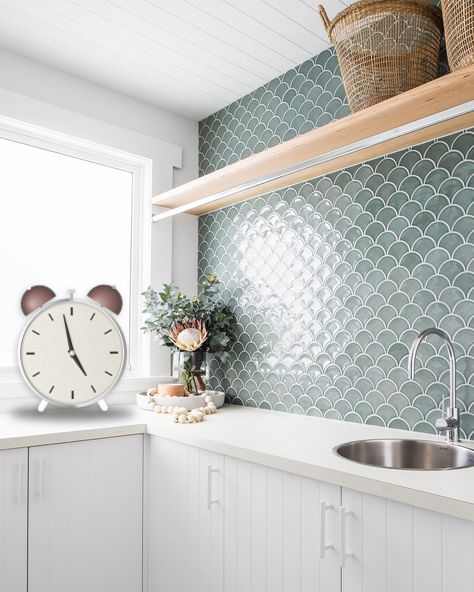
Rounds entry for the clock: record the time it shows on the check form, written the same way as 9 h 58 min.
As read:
4 h 58 min
